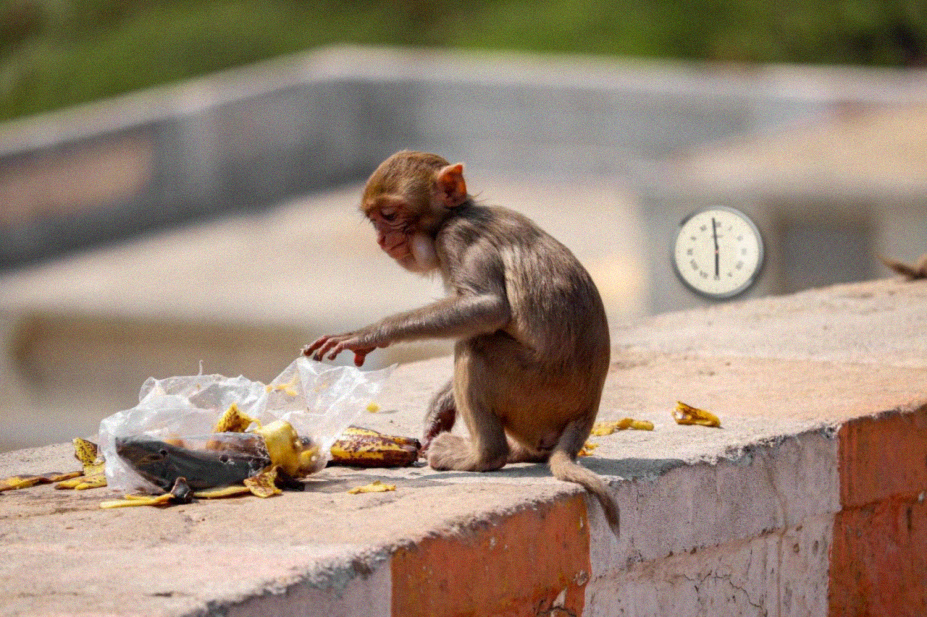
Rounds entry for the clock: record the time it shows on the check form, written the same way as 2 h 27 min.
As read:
5 h 59 min
